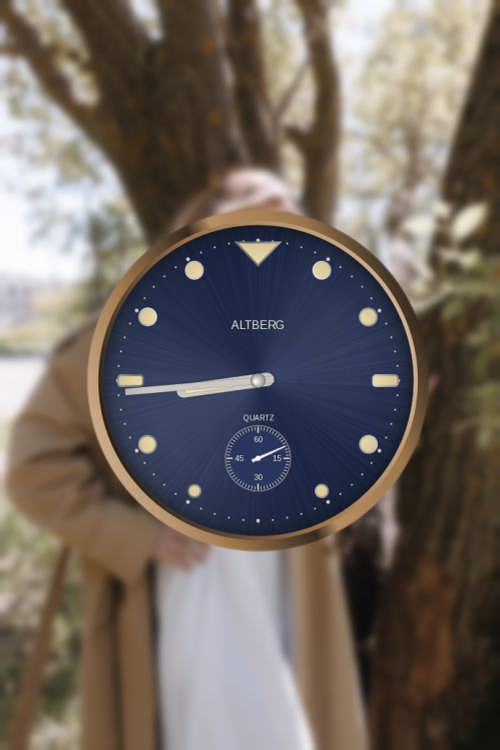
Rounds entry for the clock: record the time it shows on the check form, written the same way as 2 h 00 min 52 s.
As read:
8 h 44 min 11 s
